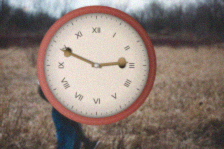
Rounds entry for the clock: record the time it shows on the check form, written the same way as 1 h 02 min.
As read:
2 h 49 min
